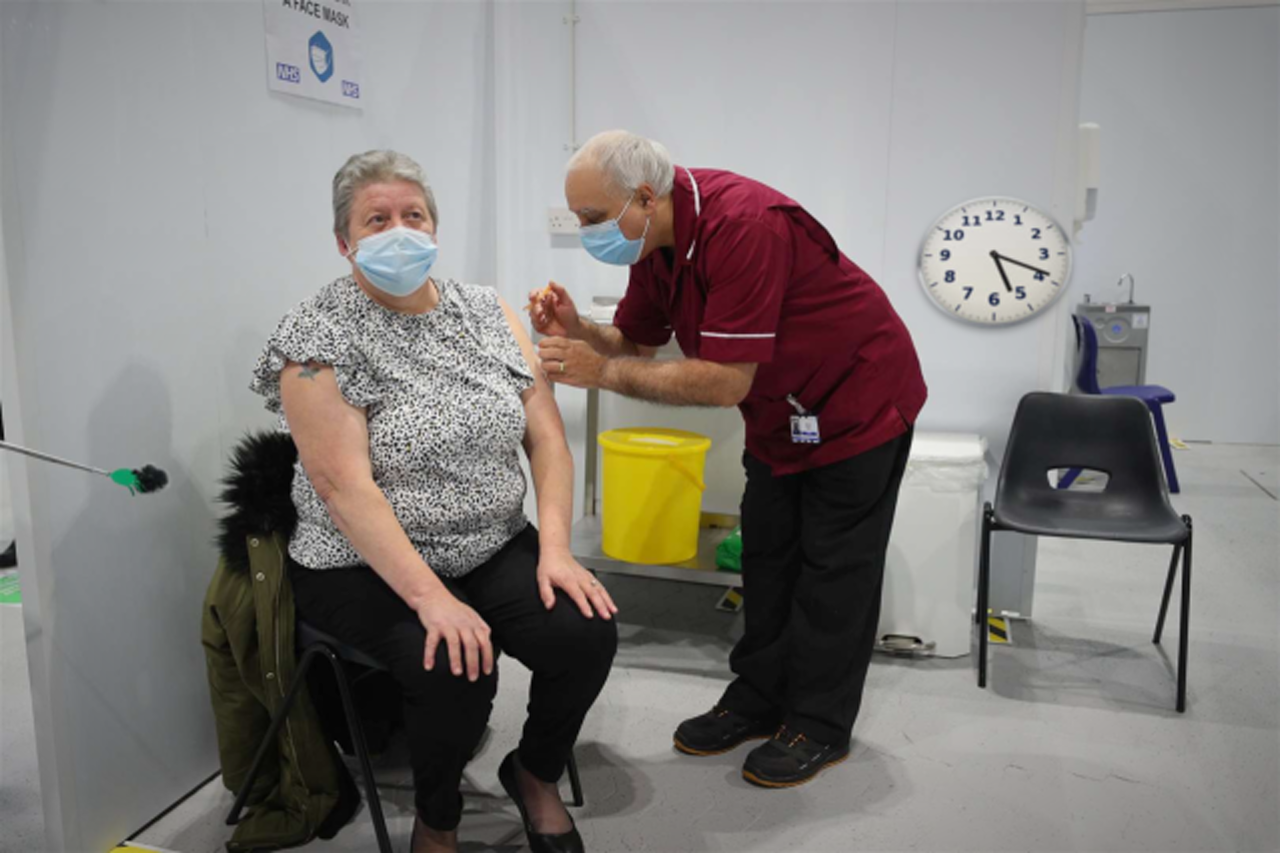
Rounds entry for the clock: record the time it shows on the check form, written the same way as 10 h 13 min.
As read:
5 h 19 min
